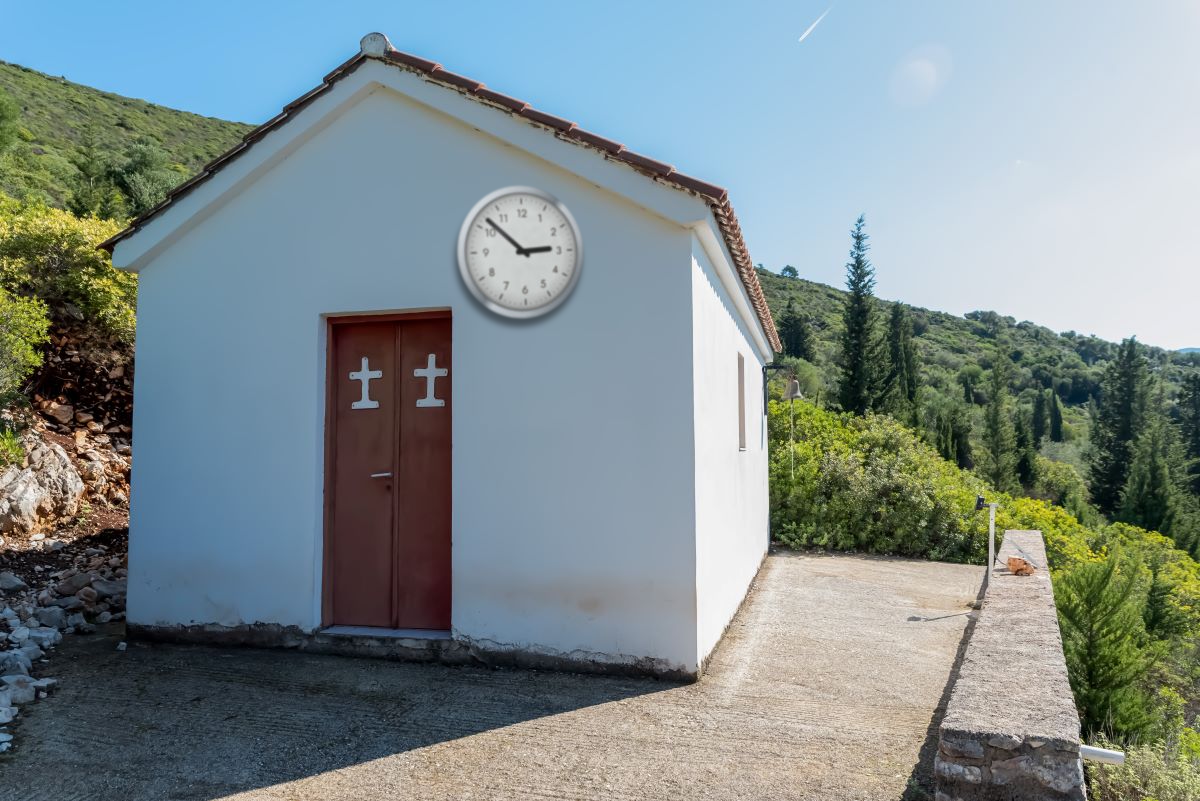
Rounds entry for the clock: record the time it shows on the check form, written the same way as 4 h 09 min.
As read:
2 h 52 min
